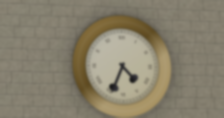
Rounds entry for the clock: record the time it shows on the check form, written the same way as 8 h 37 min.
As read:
4 h 34 min
